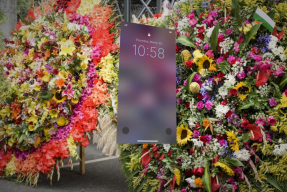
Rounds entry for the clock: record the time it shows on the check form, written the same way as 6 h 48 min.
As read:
10 h 58 min
